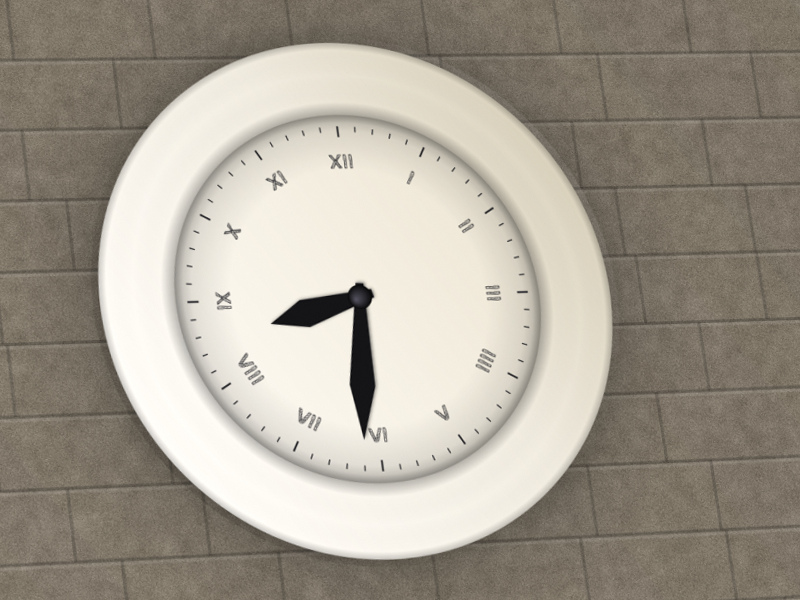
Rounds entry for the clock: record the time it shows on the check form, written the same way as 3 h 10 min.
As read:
8 h 31 min
